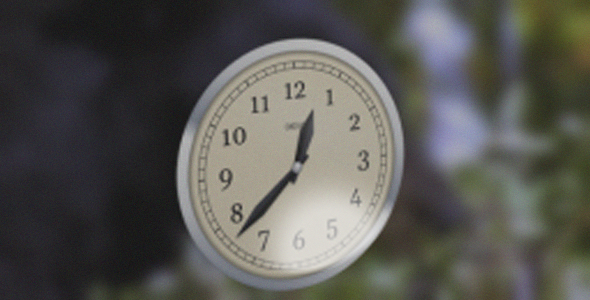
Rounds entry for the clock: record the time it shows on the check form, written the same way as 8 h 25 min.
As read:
12 h 38 min
